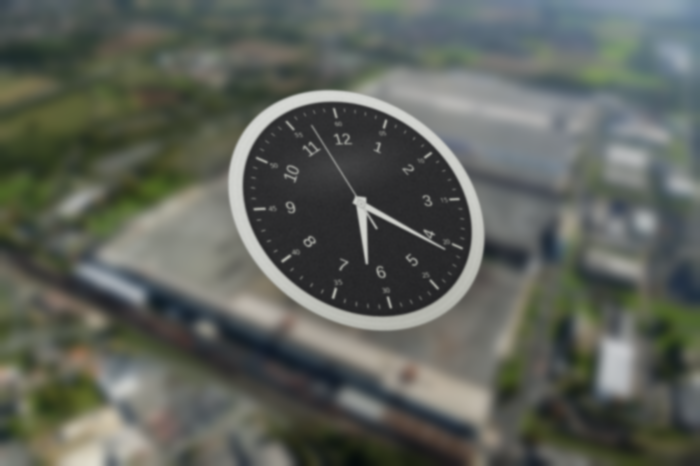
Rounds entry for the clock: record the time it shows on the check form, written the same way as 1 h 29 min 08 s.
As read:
6 h 20 min 57 s
